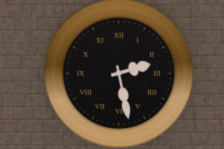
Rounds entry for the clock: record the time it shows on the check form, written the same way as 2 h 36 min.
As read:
2 h 28 min
